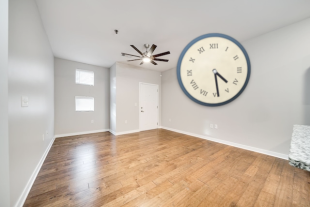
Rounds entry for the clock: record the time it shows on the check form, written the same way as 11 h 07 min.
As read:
4 h 29 min
